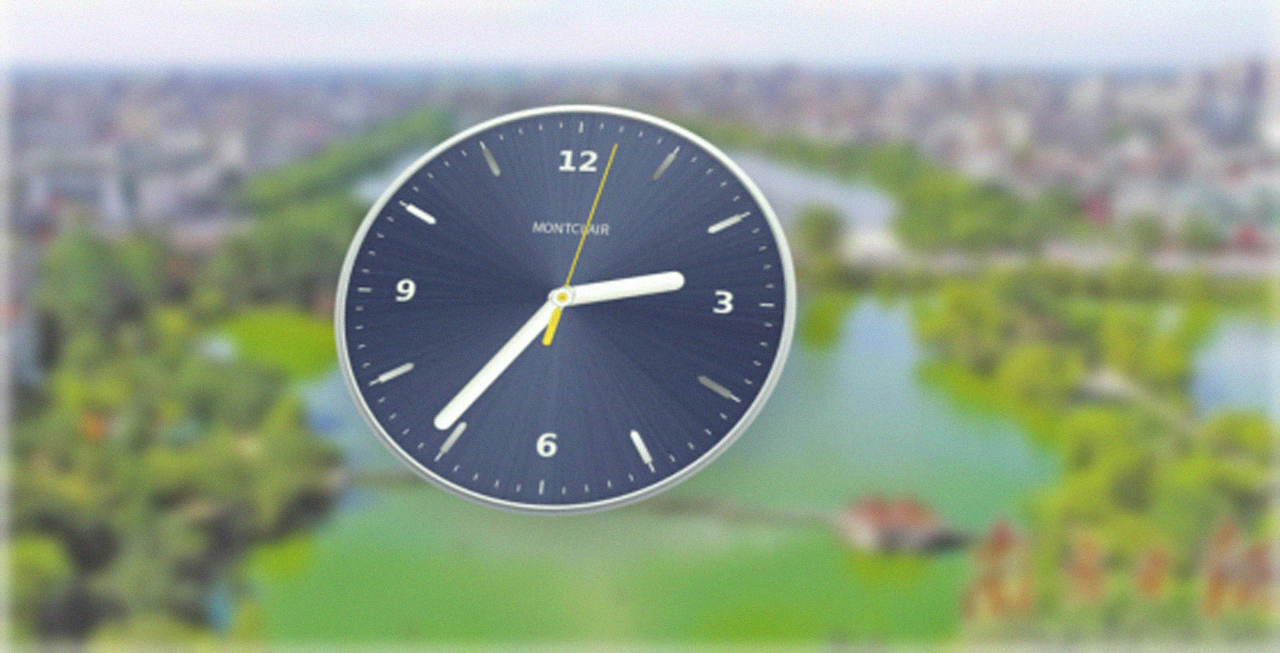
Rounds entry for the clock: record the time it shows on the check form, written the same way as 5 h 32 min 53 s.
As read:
2 h 36 min 02 s
